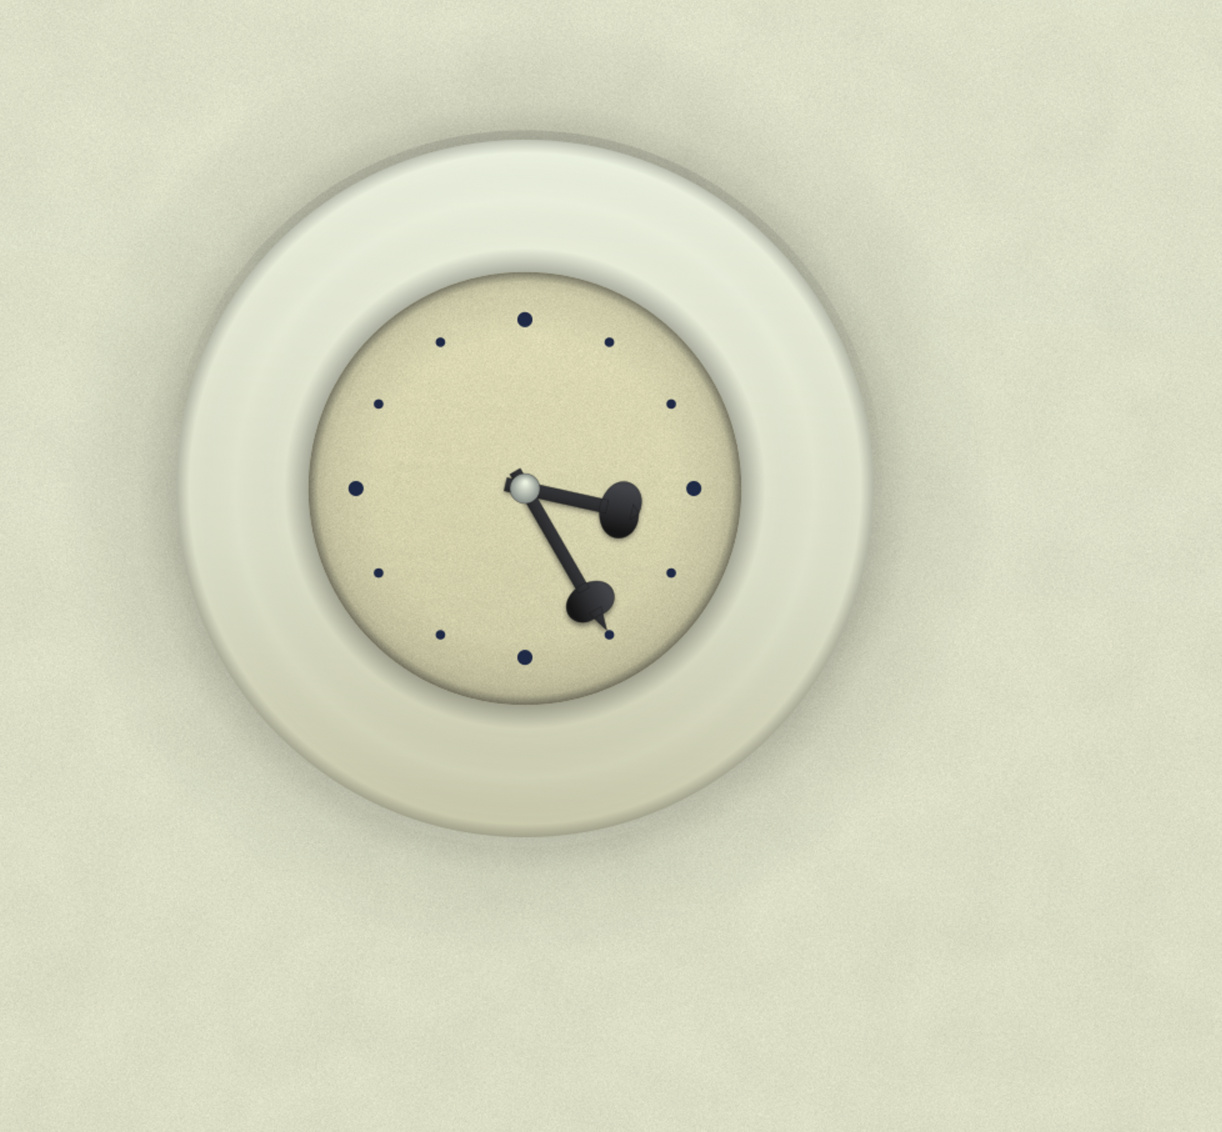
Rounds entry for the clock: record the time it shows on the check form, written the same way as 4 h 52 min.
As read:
3 h 25 min
